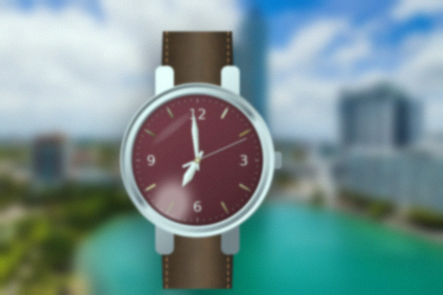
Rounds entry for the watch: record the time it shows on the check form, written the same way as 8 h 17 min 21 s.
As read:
6 h 59 min 11 s
